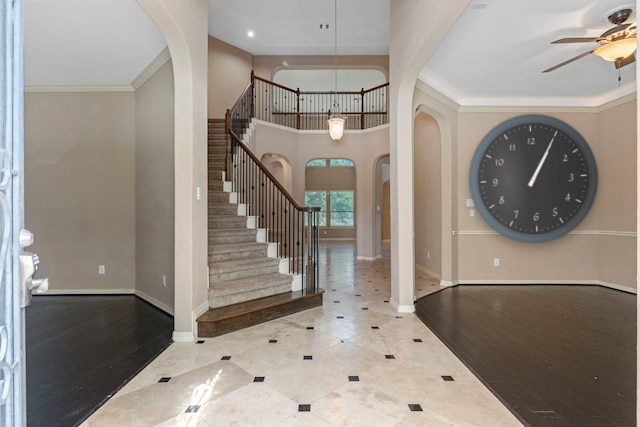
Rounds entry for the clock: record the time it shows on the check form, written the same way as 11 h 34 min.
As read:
1 h 05 min
